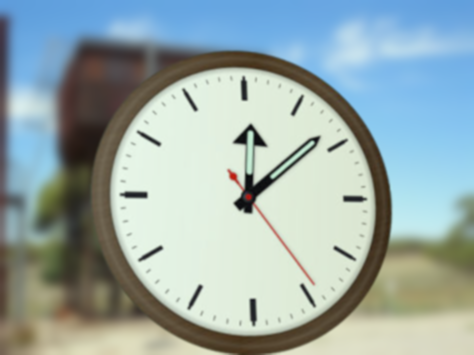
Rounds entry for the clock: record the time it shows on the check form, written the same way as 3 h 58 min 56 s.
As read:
12 h 08 min 24 s
